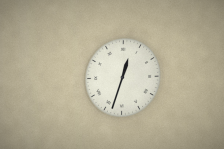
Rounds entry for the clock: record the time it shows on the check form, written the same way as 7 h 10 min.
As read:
12 h 33 min
